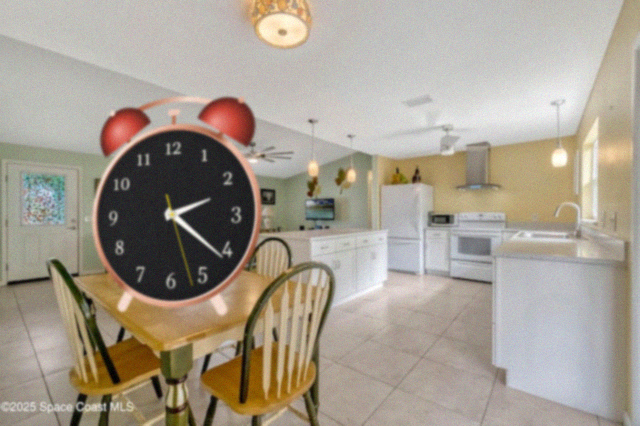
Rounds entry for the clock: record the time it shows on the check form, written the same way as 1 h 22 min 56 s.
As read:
2 h 21 min 27 s
